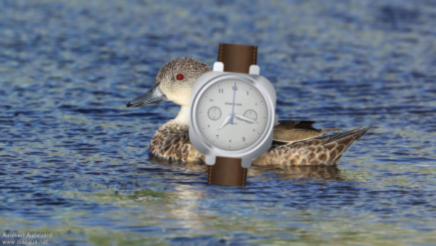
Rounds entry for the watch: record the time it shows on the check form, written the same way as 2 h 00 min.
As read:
7 h 17 min
